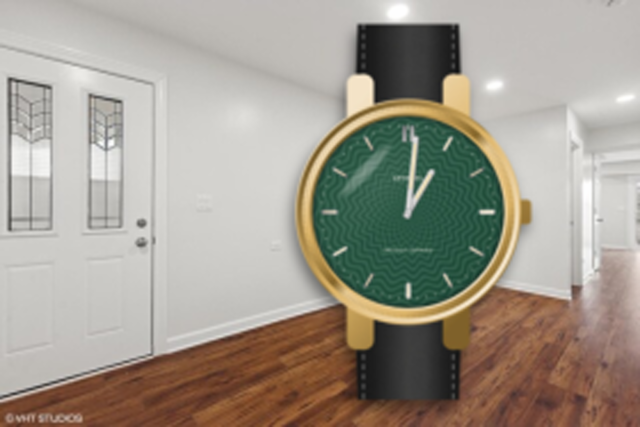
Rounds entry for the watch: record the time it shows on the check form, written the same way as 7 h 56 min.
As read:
1 h 01 min
